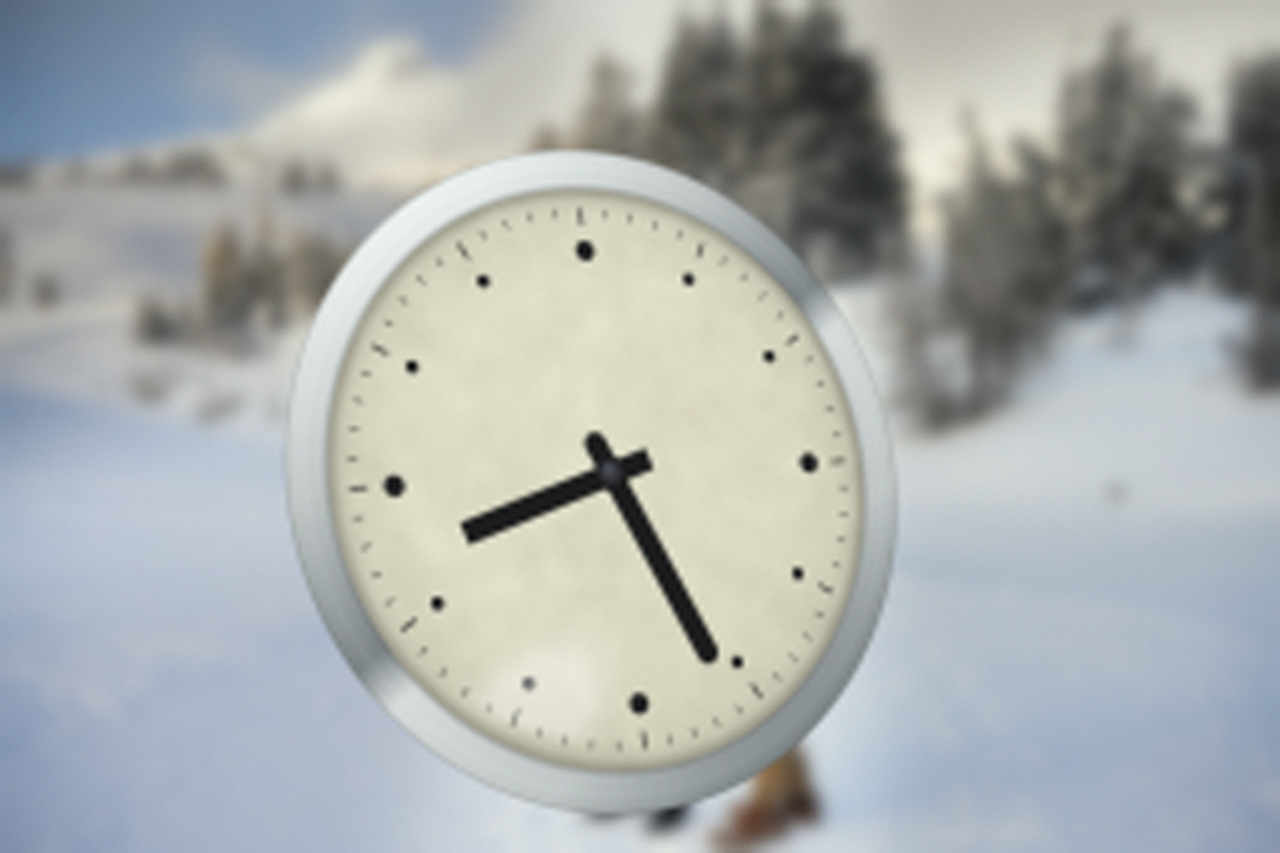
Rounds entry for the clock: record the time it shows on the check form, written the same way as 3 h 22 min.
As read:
8 h 26 min
